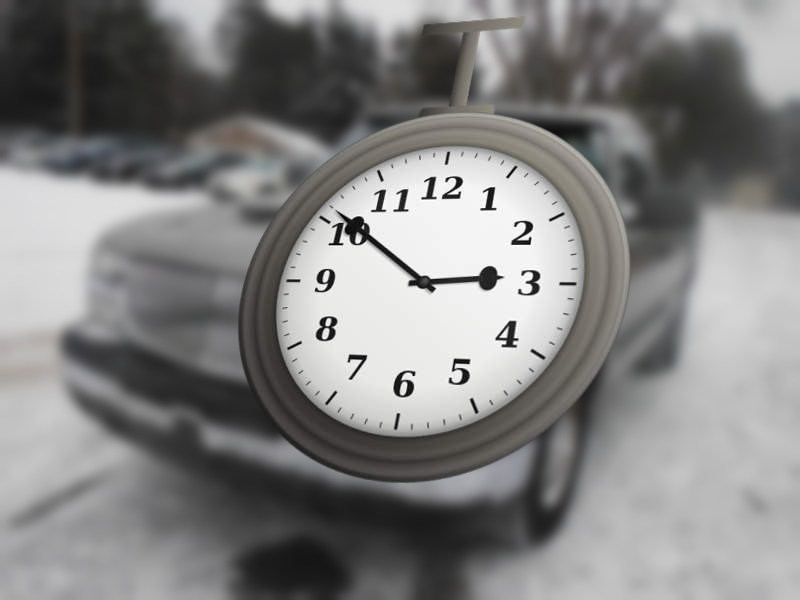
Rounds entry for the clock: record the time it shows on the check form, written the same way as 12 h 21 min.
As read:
2 h 51 min
